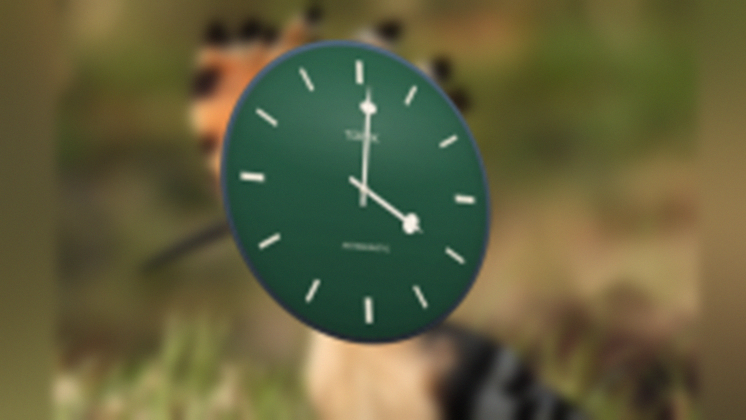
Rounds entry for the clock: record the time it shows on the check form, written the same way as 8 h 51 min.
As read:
4 h 01 min
